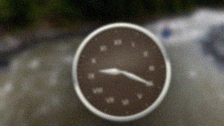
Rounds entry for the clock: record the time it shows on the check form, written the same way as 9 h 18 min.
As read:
9 h 20 min
